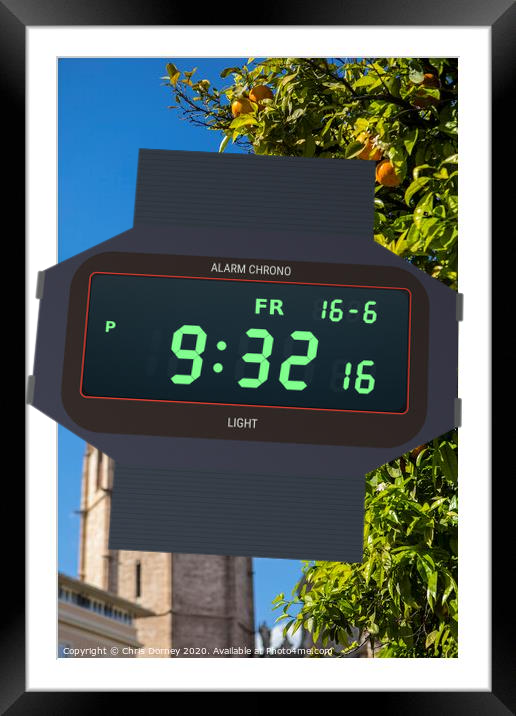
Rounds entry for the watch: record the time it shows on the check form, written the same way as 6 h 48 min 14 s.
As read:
9 h 32 min 16 s
